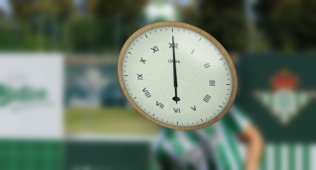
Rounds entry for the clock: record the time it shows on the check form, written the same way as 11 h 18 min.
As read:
6 h 00 min
